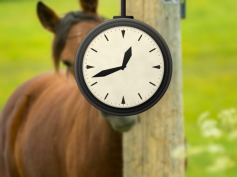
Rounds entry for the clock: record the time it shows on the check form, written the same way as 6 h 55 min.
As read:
12 h 42 min
